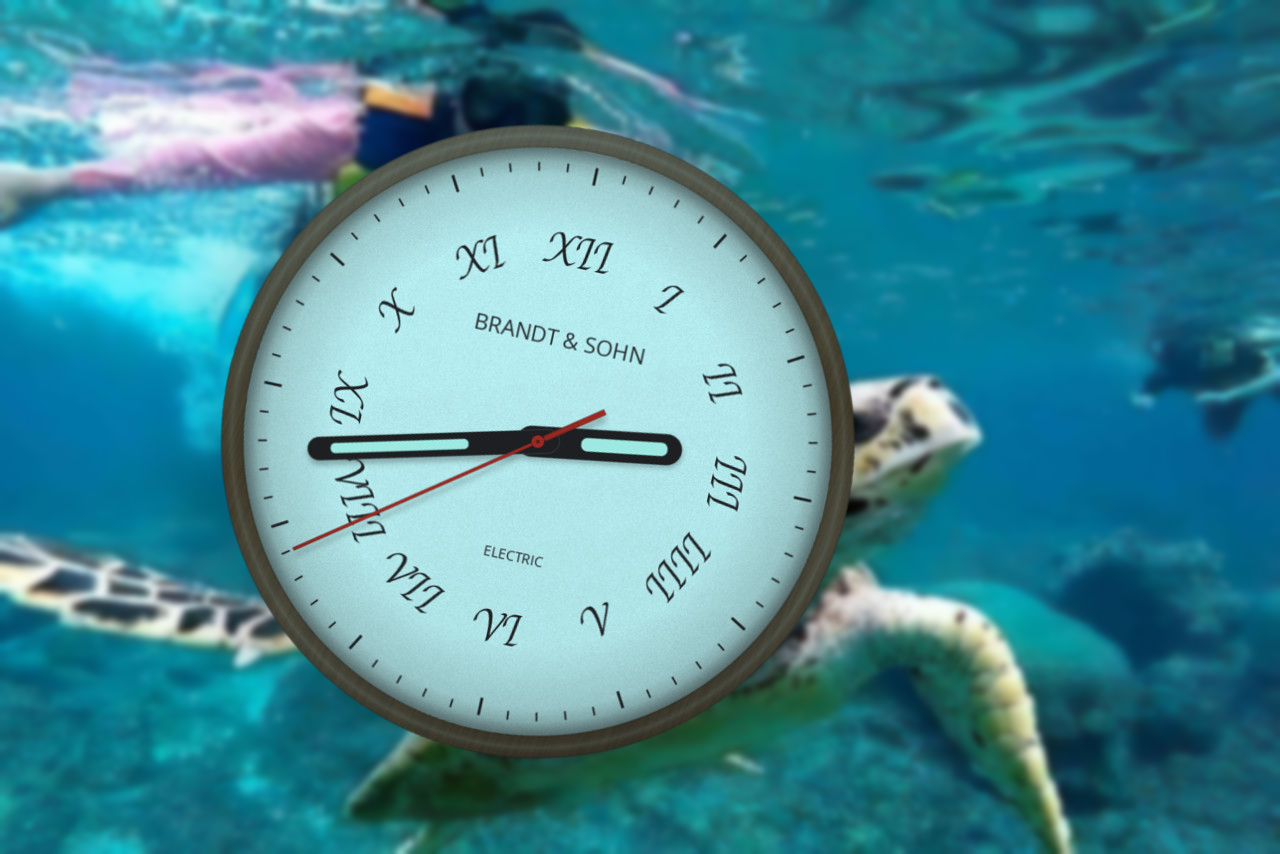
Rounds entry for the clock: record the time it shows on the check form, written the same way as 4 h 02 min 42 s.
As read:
2 h 42 min 39 s
